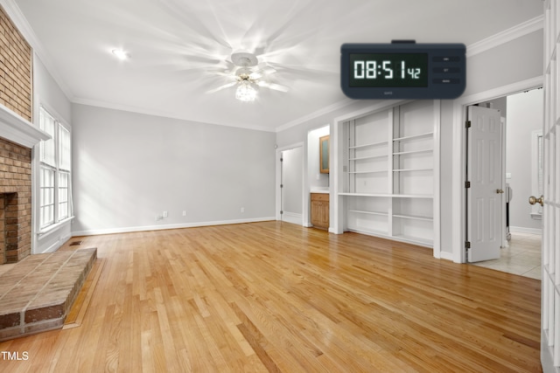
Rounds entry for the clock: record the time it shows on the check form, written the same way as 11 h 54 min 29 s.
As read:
8 h 51 min 42 s
